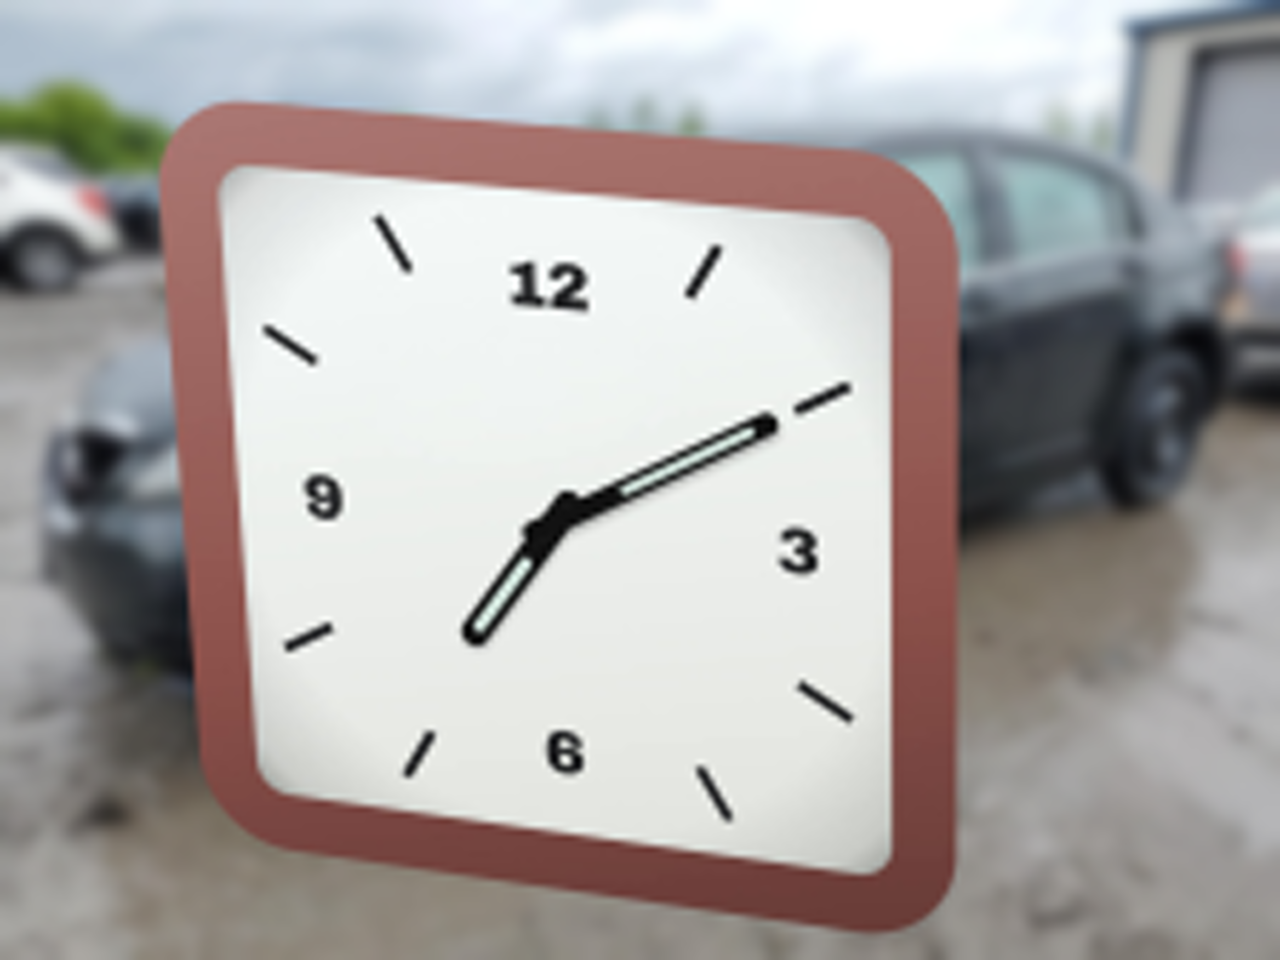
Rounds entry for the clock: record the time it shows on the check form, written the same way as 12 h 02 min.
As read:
7 h 10 min
